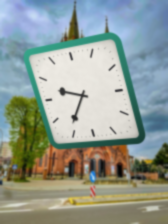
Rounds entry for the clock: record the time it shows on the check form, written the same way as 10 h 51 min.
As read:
9 h 36 min
